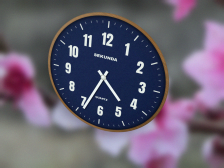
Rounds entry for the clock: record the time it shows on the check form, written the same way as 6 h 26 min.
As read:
4 h 34 min
